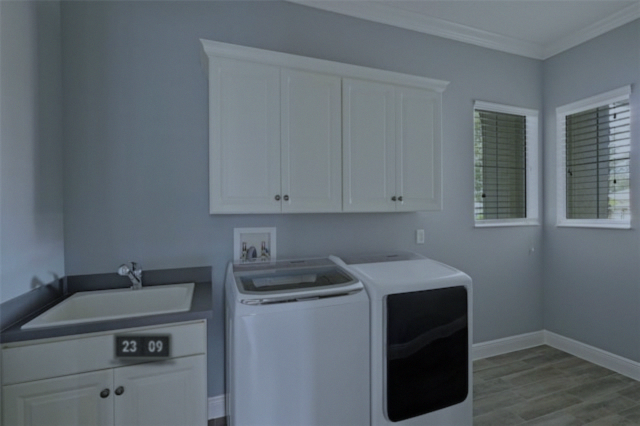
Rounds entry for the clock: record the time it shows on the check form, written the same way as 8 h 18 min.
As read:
23 h 09 min
